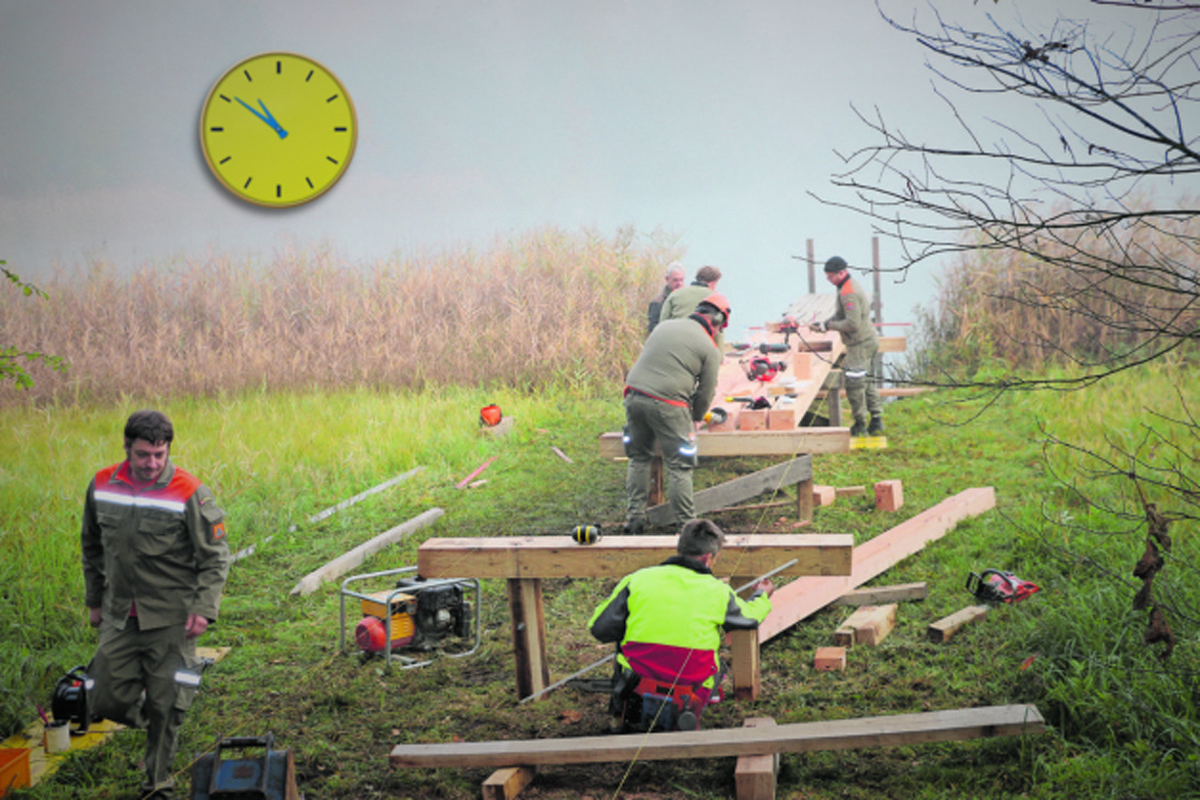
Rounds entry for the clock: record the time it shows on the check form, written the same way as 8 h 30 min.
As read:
10 h 51 min
